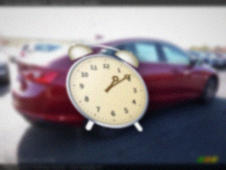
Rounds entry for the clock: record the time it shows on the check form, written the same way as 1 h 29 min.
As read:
1 h 09 min
